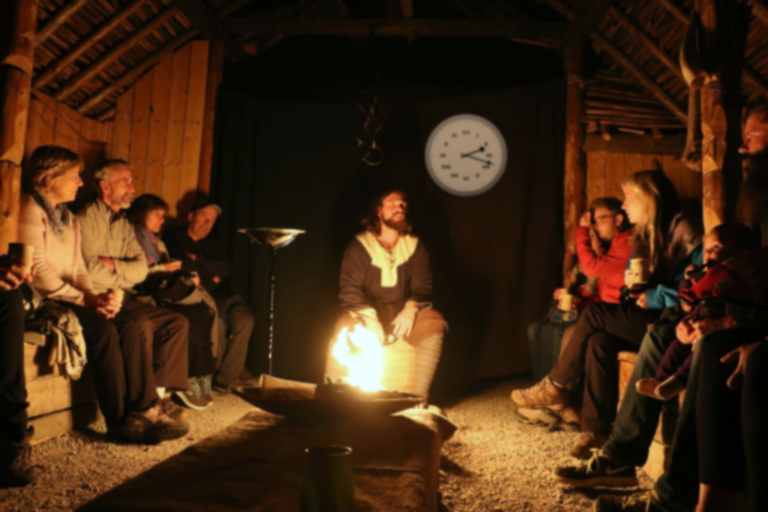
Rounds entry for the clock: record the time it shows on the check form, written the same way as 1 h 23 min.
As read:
2 h 18 min
